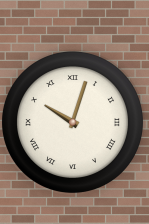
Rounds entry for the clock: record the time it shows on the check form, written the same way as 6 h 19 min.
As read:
10 h 03 min
